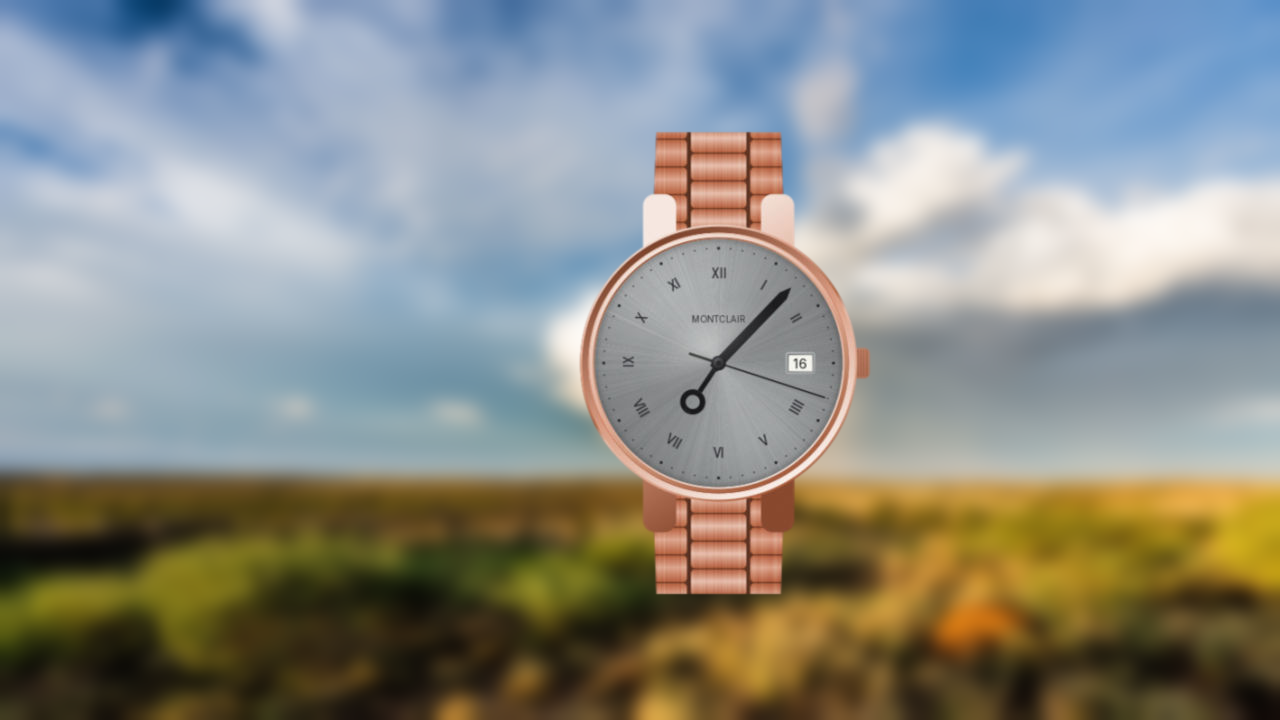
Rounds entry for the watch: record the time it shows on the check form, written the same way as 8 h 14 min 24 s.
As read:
7 h 07 min 18 s
